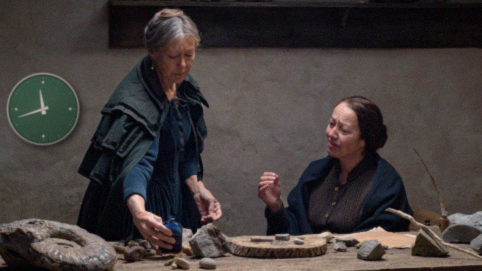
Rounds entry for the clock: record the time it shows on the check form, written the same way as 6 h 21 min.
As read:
11 h 42 min
